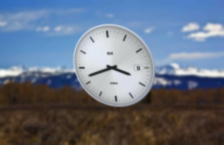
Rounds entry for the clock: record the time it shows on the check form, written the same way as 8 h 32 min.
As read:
3 h 42 min
